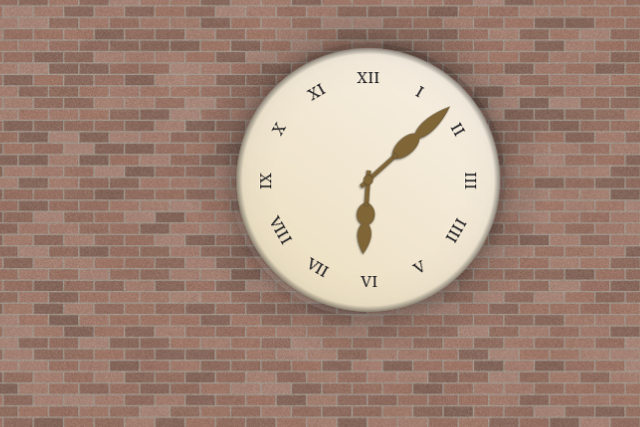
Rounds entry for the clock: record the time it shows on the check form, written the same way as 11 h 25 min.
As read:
6 h 08 min
